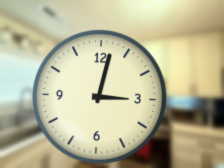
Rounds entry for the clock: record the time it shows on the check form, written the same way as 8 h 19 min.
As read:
3 h 02 min
